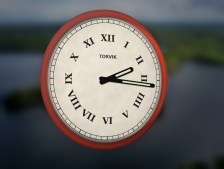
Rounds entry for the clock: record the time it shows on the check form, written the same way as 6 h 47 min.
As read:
2 h 16 min
